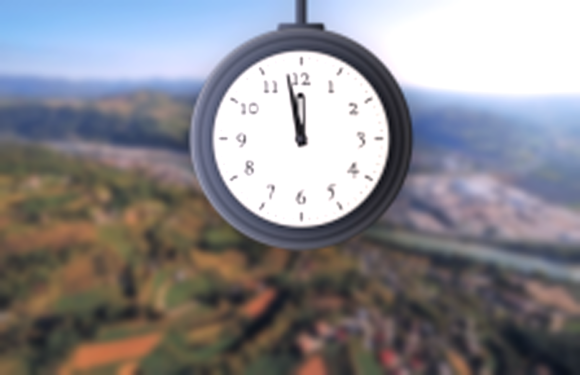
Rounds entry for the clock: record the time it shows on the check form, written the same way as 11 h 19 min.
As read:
11 h 58 min
